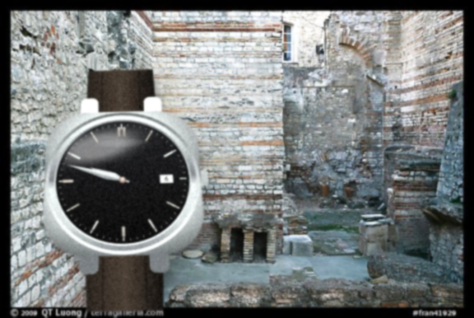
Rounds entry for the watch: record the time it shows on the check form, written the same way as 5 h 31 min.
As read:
9 h 48 min
